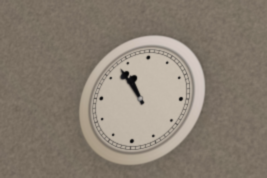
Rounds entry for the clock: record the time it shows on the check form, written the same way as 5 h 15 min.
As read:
10 h 53 min
